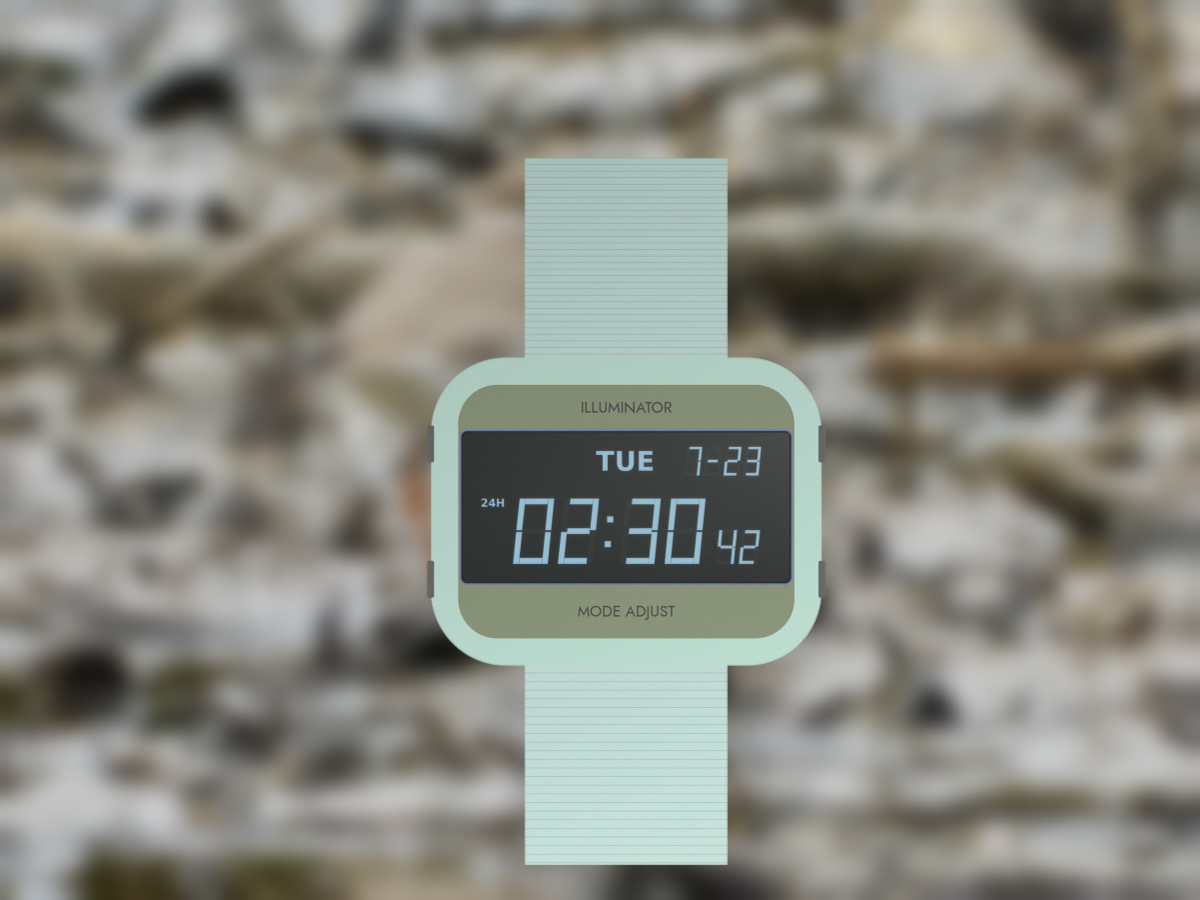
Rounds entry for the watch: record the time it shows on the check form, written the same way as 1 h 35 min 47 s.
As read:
2 h 30 min 42 s
